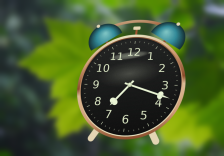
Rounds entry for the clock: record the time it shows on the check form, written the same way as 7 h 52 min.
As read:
7 h 18 min
